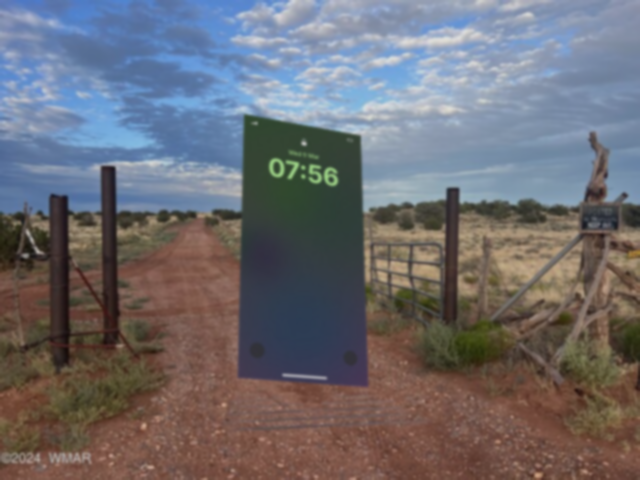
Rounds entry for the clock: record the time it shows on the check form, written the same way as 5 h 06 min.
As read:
7 h 56 min
